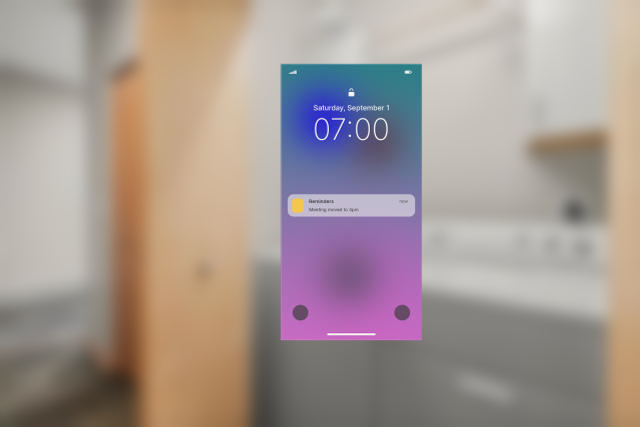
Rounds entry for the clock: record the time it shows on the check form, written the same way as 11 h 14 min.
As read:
7 h 00 min
